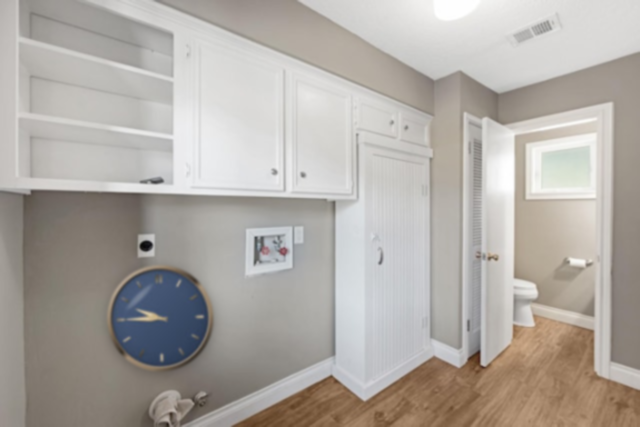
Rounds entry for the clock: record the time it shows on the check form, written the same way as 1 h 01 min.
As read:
9 h 45 min
